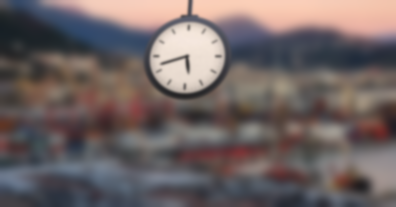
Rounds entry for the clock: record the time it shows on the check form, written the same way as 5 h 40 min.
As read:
5 h 42 min
